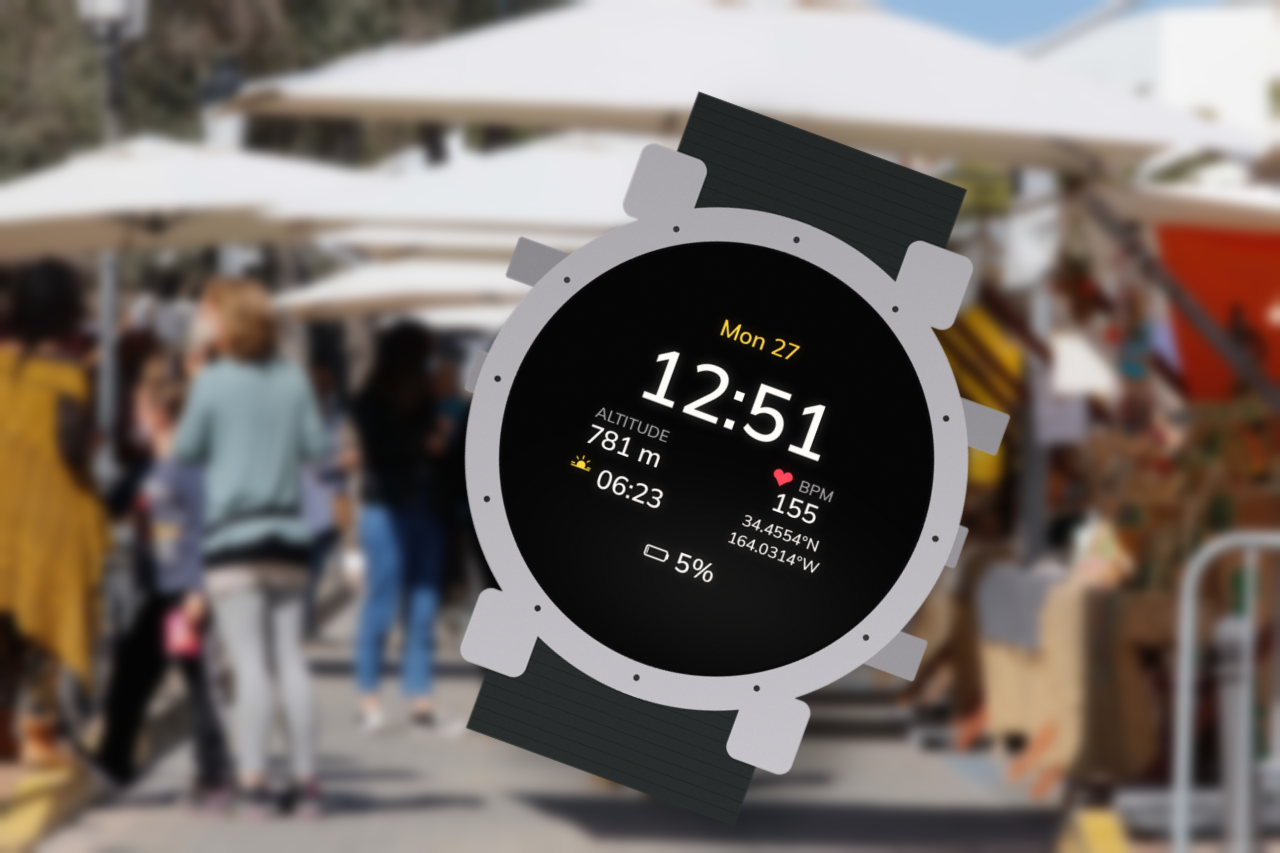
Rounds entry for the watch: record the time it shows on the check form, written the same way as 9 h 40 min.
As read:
12 h 51 min
